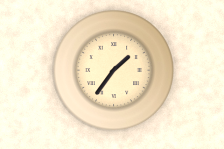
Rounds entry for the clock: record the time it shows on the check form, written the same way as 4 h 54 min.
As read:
1 h 36 min
